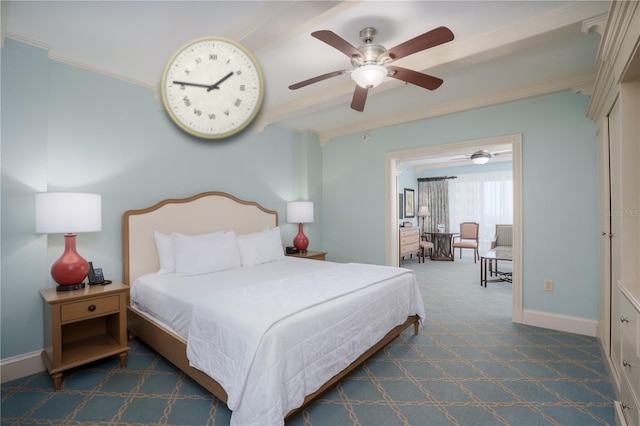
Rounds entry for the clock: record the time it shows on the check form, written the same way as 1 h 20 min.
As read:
1 h 46 min
